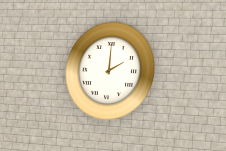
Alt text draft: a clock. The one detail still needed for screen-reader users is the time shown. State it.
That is 2:00
